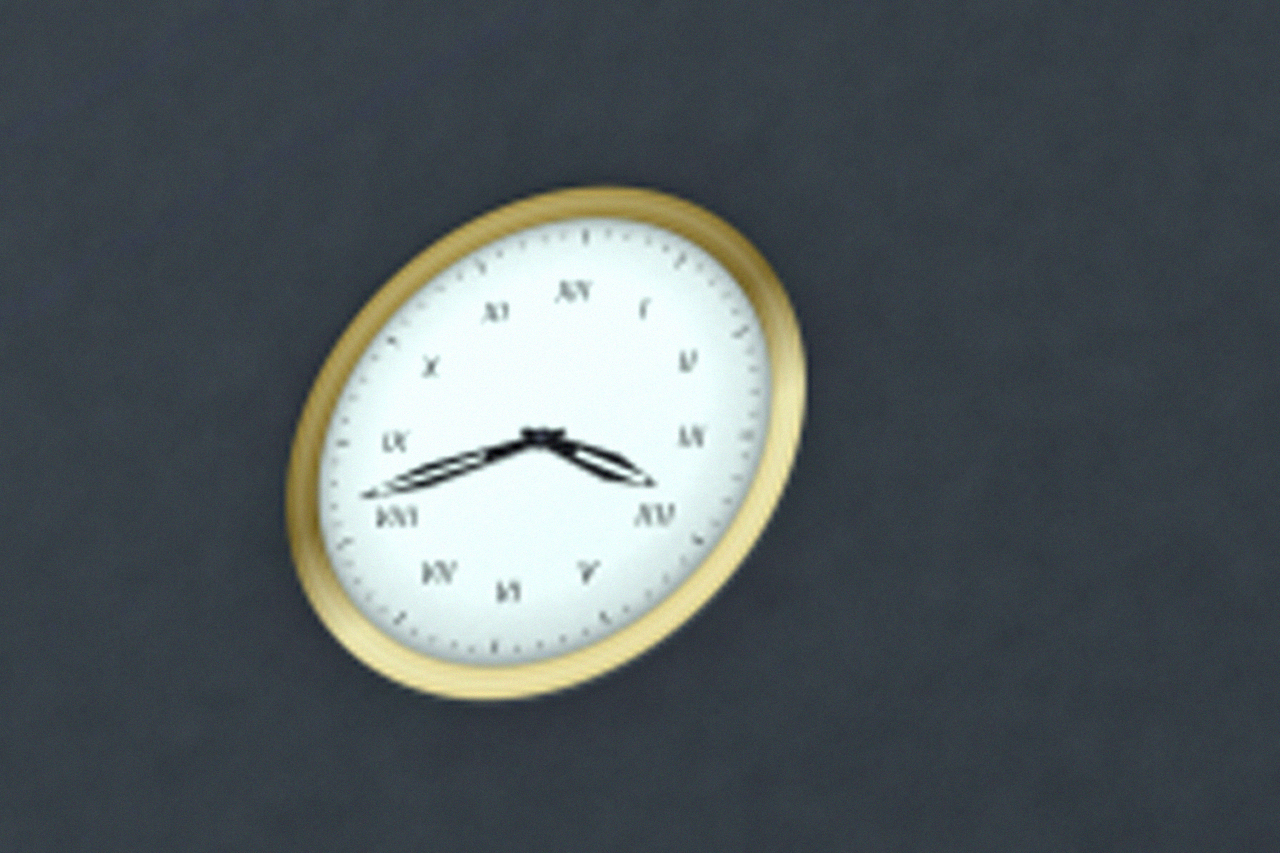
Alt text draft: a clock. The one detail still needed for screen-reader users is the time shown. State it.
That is 3:42
